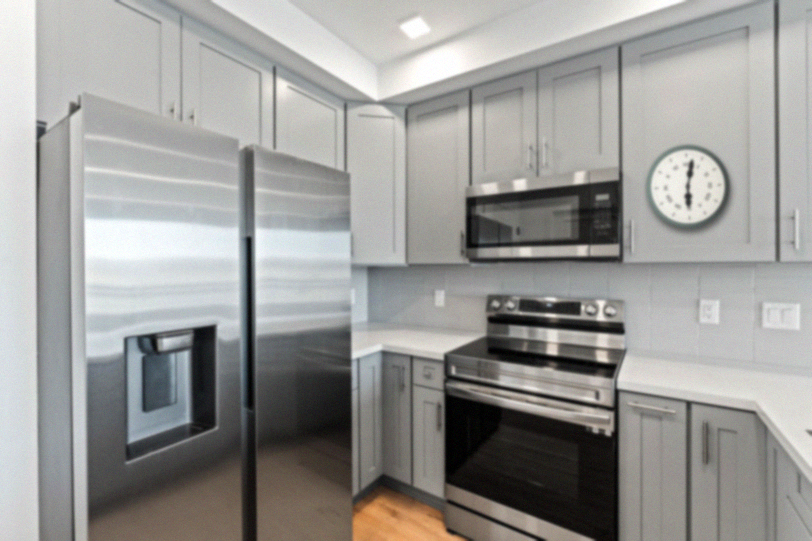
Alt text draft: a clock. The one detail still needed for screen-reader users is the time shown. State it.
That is 6:02
